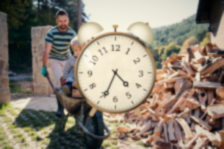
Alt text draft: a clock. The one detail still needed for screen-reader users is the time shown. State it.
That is 4:34
